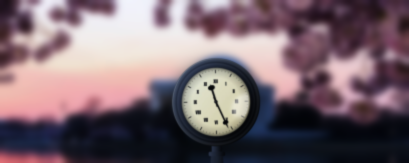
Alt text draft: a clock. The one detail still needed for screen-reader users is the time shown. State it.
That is 11:26
